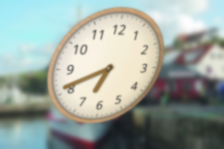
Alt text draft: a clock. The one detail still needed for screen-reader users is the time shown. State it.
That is 6:41
